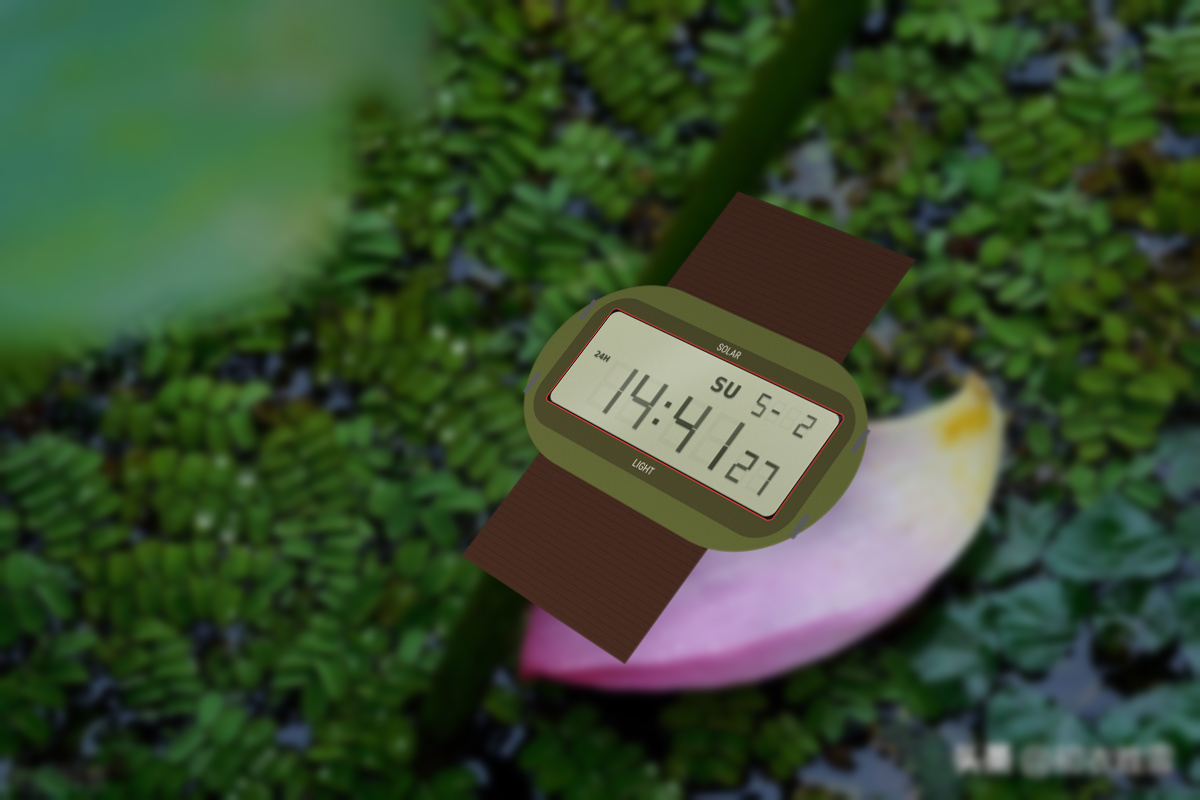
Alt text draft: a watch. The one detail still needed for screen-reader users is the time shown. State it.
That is 14:41:27
